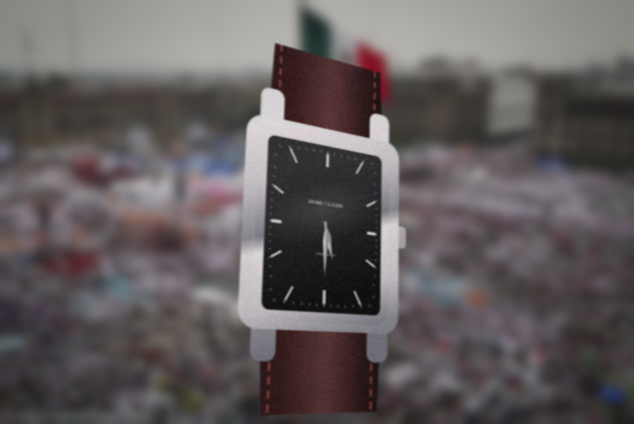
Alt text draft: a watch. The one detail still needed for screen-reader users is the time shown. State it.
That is 5:30
